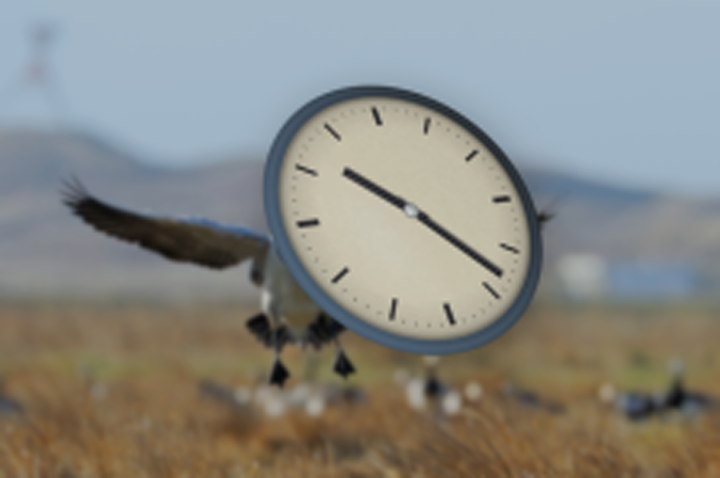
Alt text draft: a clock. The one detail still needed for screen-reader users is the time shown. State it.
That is 10:23
